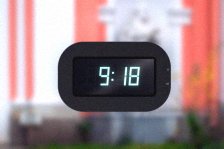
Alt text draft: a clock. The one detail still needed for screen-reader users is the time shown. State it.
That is 9:18
